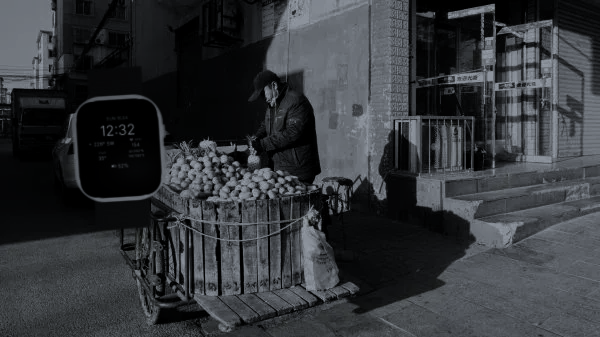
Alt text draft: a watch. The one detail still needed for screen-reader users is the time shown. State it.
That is 12:32
